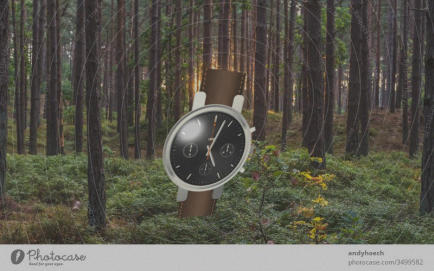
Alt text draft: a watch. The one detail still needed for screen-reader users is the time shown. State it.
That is 5:03
